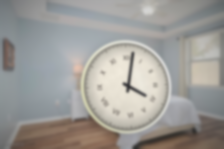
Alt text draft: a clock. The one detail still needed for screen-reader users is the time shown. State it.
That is 4:02
